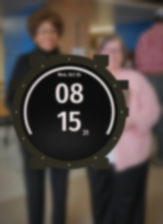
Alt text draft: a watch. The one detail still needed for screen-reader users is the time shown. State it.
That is 8:15
